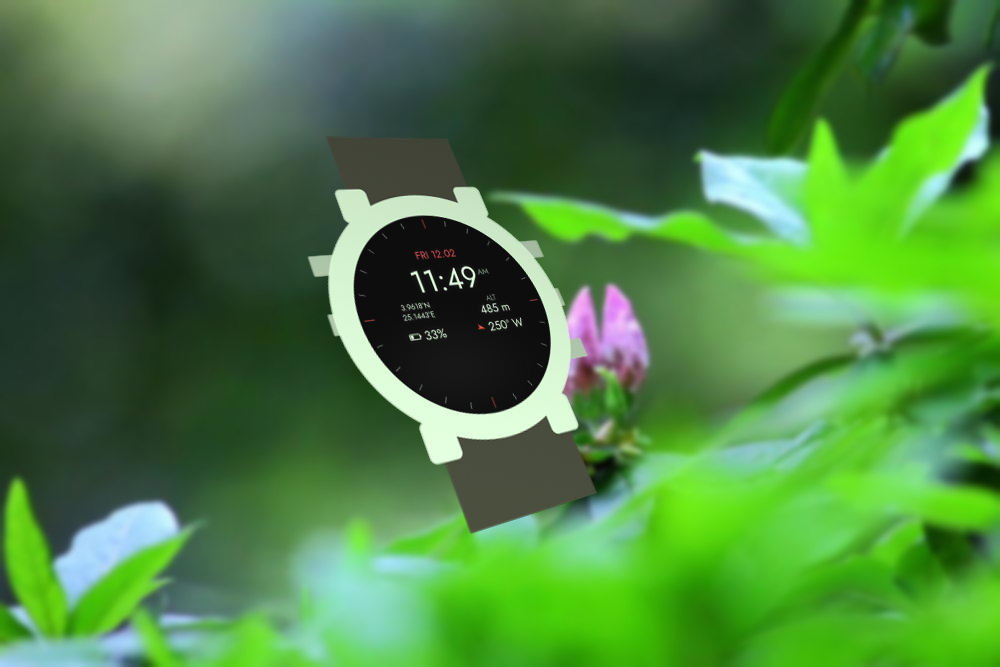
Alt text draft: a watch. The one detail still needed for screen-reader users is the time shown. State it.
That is 11:49
